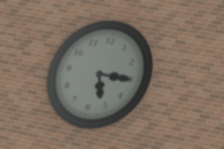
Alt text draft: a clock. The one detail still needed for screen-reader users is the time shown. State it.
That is 5:15
